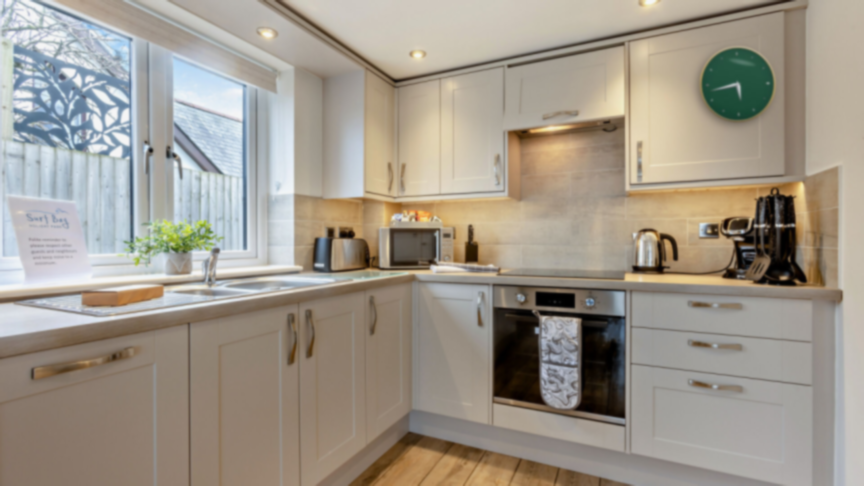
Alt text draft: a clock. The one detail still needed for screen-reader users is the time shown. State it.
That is 5:43
